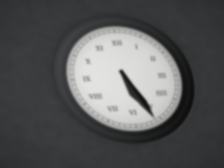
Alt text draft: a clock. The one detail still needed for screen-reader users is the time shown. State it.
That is 5:26
